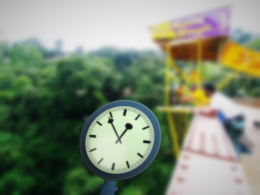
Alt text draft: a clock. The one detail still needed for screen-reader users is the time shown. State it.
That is 12:54
